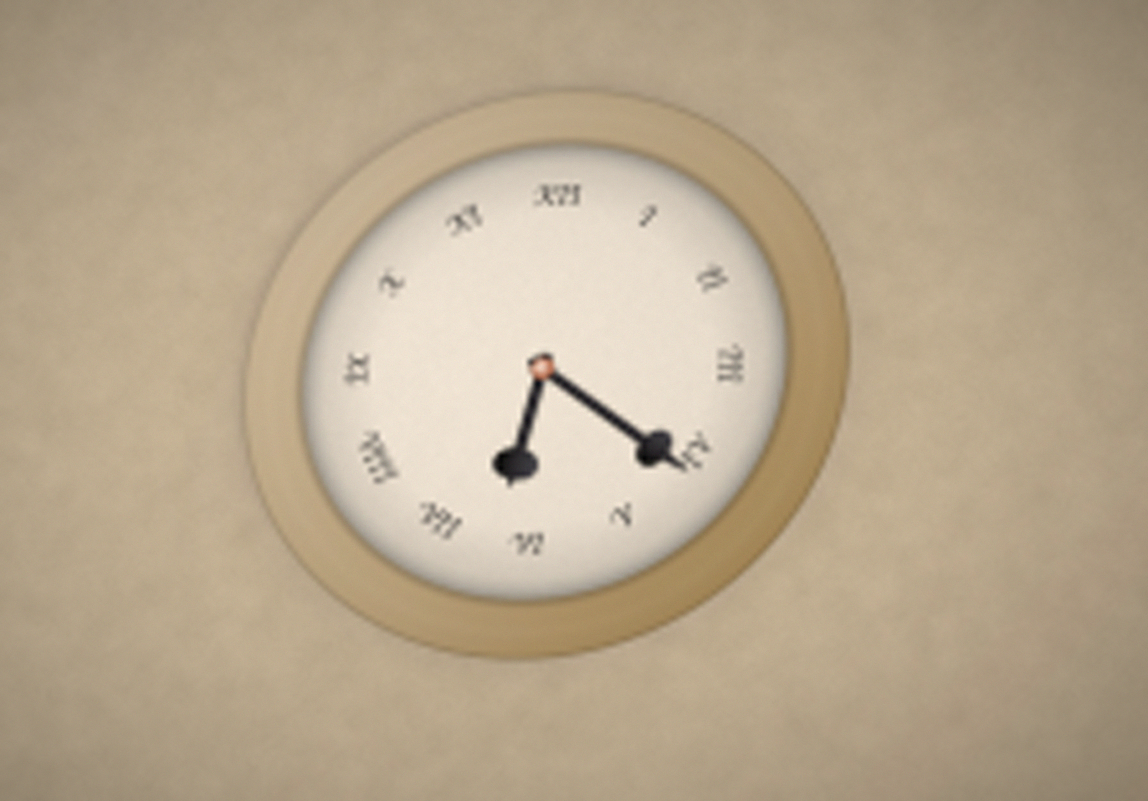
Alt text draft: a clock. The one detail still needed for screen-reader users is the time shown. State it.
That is 6:21
